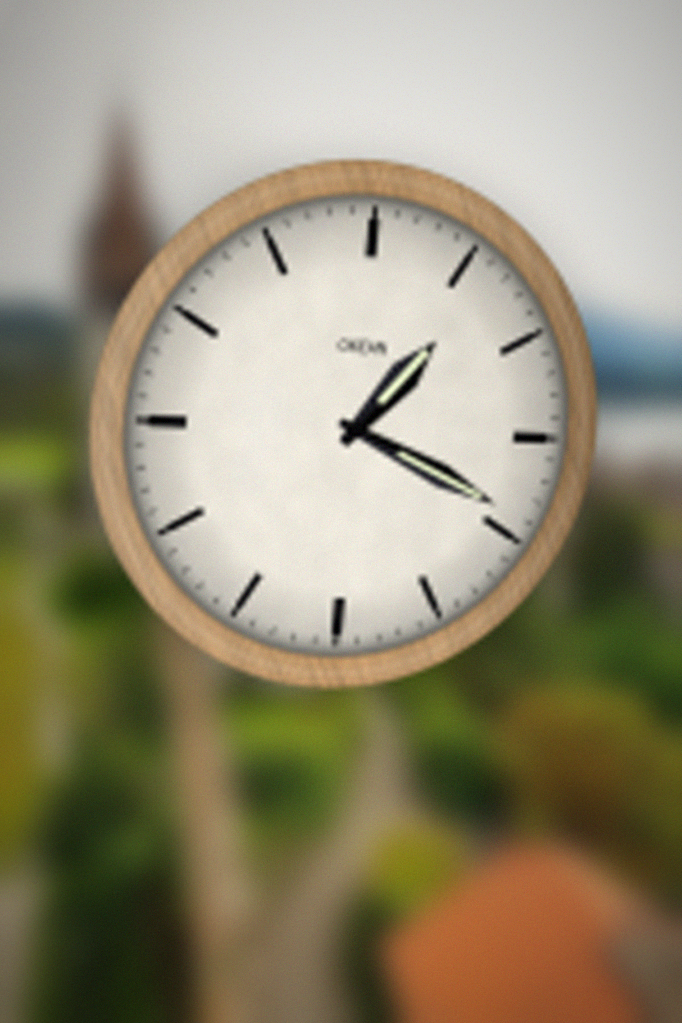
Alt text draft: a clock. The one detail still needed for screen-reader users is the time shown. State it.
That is 1:19
